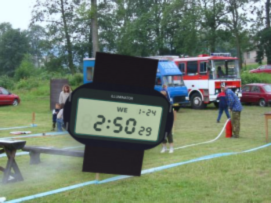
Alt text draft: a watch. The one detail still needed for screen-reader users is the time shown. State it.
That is 2:50:29
